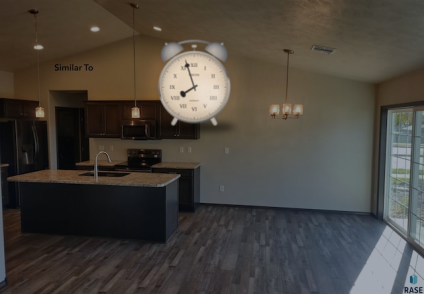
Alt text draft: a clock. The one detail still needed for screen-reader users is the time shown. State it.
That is 7:57
